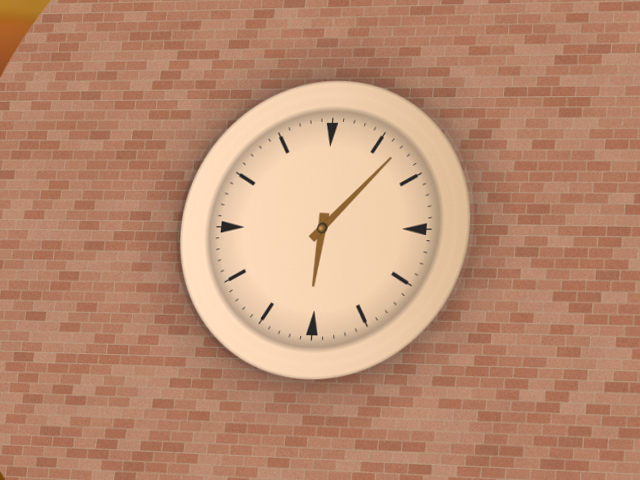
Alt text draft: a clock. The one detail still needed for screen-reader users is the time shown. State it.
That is 6:07
